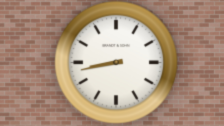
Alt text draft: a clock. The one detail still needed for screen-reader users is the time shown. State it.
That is 8:43
